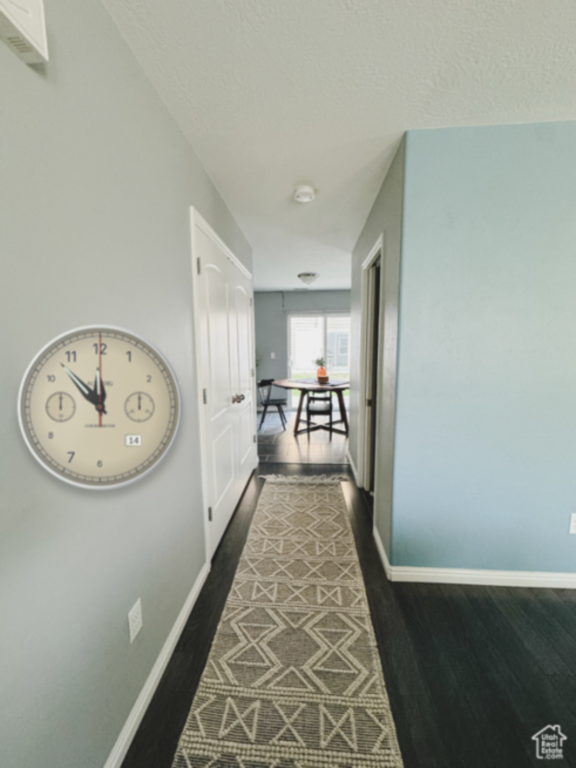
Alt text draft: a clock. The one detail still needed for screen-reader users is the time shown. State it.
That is 11:53
